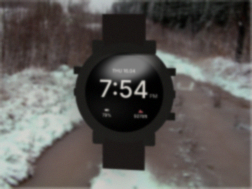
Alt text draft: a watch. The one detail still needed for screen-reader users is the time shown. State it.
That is 7:54
